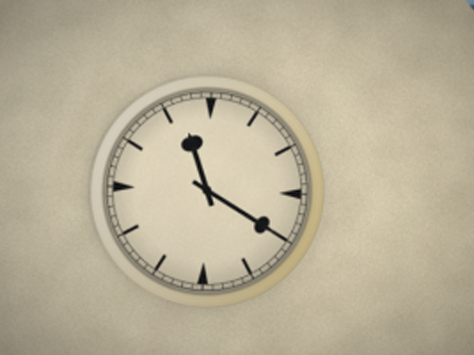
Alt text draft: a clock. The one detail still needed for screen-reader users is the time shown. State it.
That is 11:20
